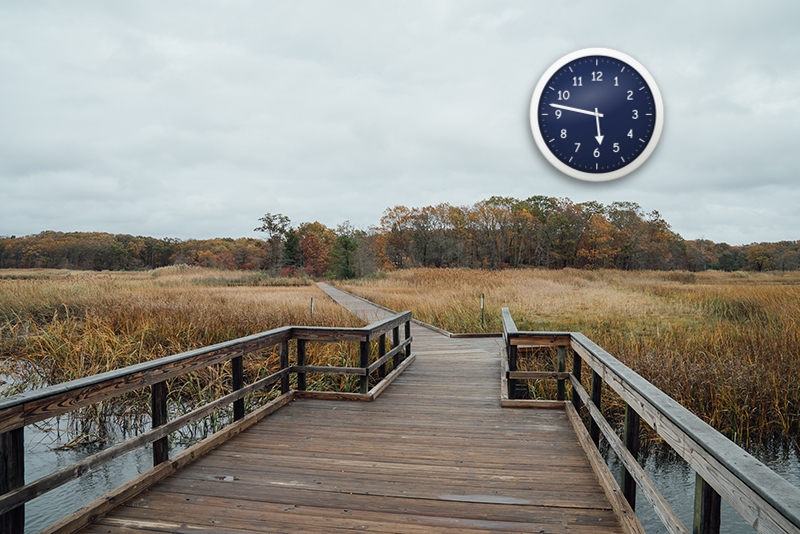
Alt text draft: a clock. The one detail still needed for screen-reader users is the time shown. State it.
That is 5:47
